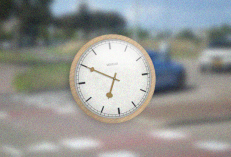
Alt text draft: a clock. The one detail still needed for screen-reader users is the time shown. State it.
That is 6:50
